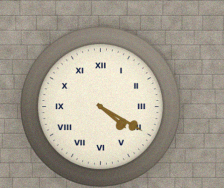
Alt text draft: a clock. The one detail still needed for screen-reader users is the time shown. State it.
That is 4:20
